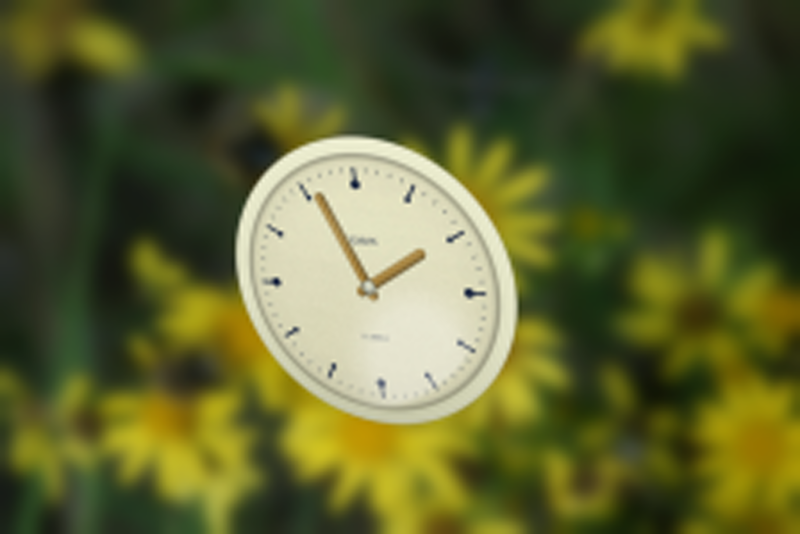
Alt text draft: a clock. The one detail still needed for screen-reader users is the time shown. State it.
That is 1:56
